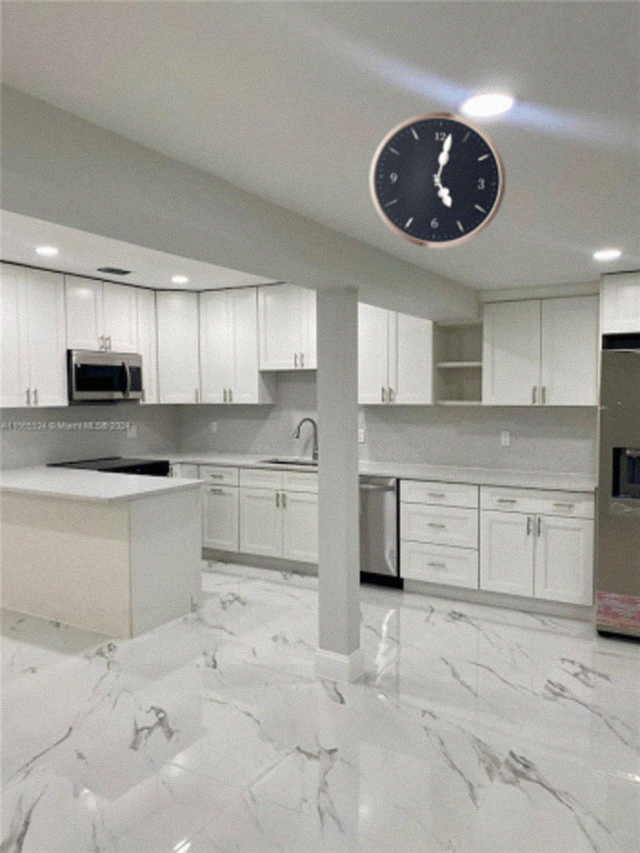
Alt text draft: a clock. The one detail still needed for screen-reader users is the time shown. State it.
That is 5:02
